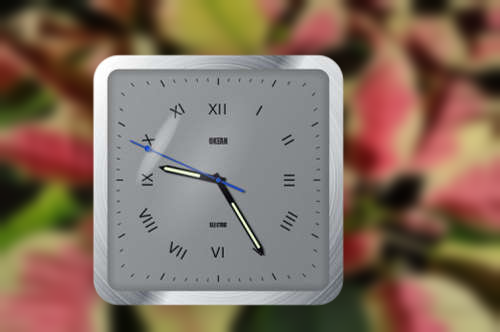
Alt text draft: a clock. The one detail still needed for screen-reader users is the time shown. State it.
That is 9:24:49
